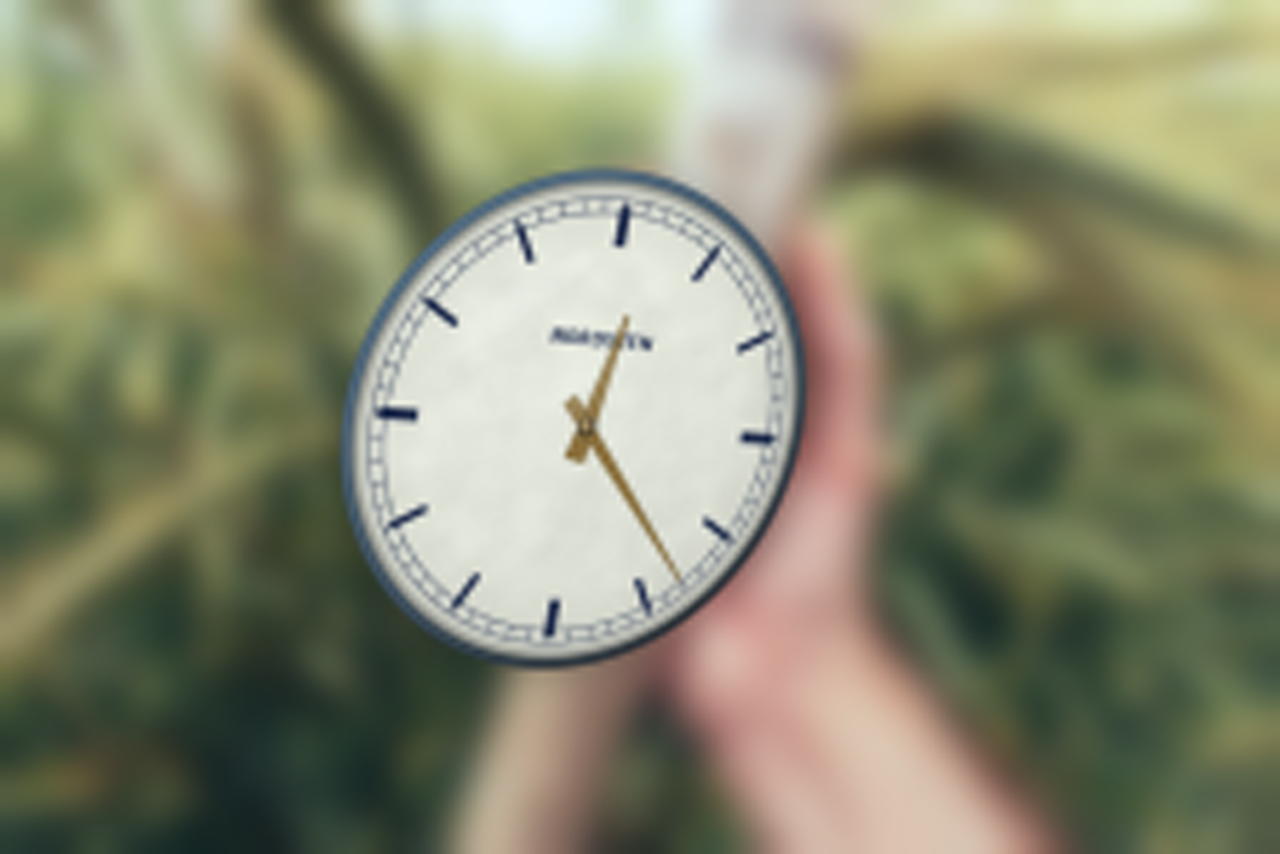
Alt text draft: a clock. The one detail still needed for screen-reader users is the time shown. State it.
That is 12:23
